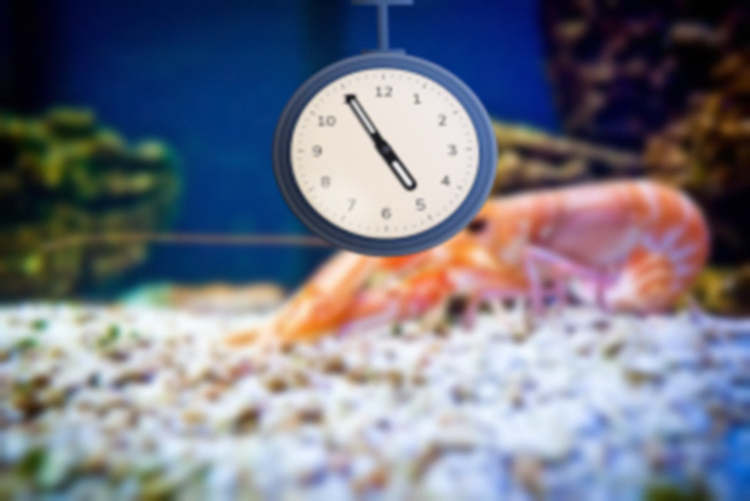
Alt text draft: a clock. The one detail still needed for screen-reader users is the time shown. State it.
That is 4:55
